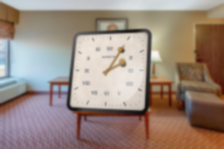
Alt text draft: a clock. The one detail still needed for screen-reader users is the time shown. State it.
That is 2:05
